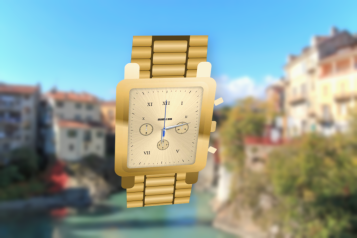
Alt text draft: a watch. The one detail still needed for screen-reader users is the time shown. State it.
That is 6:13
